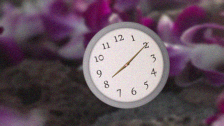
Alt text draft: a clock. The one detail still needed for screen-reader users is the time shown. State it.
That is 8:10
